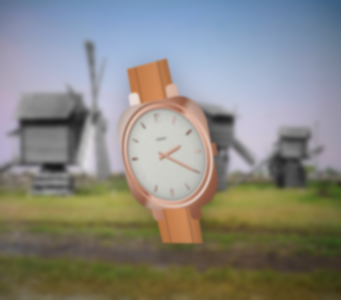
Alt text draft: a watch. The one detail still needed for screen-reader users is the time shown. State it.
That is 2:20
